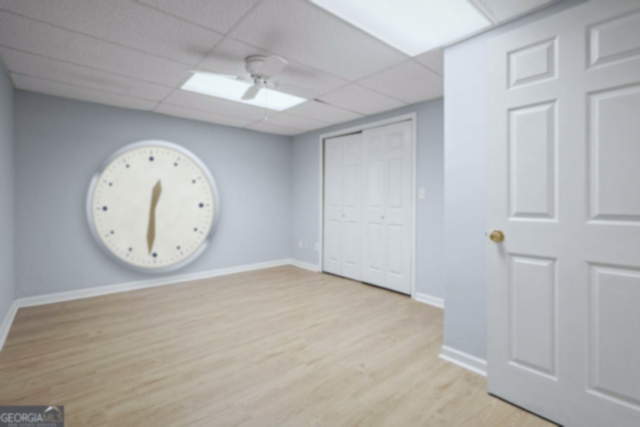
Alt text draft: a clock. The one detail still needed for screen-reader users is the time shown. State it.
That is 12:31
